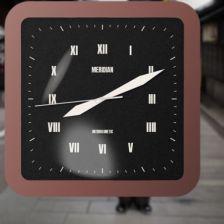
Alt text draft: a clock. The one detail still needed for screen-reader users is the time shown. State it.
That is 8:10:44
